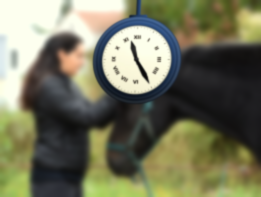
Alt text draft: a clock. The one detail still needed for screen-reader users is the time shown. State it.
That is 11:25
